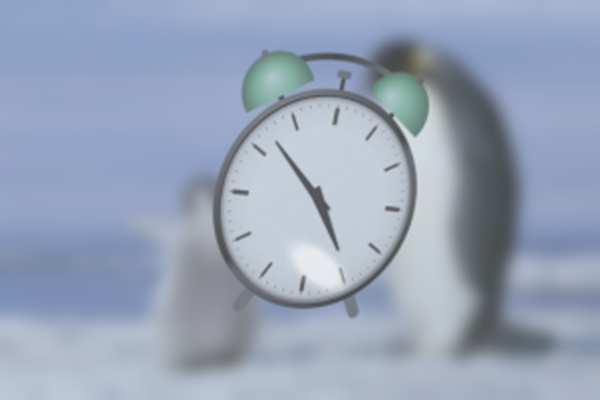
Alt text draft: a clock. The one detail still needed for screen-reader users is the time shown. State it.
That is 4:52
